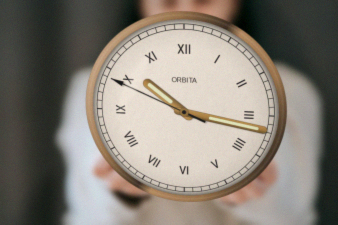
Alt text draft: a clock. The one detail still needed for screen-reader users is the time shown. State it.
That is 10:16:49
